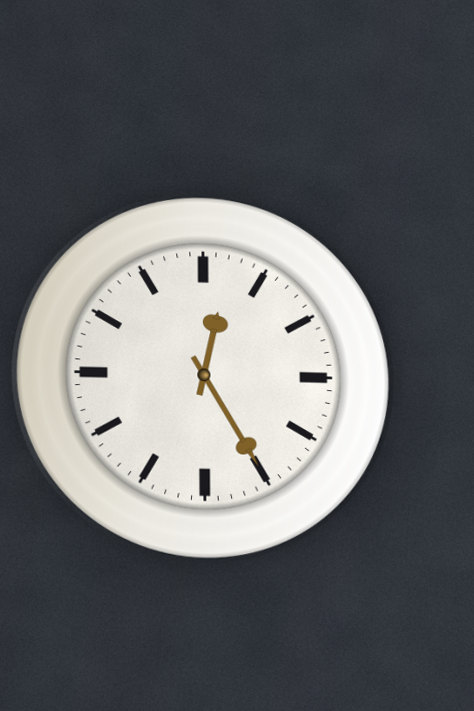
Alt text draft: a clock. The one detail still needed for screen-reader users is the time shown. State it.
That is 12:25
